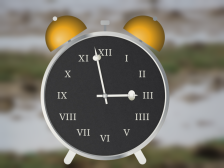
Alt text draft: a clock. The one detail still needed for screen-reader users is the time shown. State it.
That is 2:58
